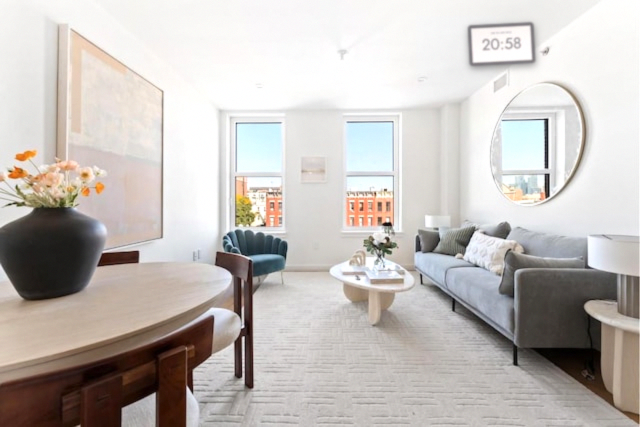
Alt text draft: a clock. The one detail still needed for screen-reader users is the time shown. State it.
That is 20:58
